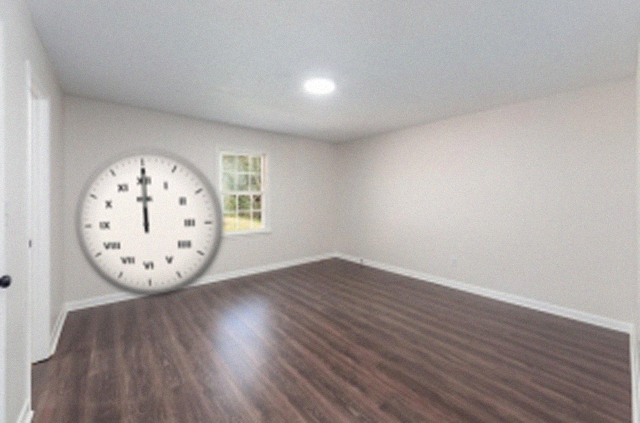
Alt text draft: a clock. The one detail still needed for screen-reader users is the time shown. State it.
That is 12:00
